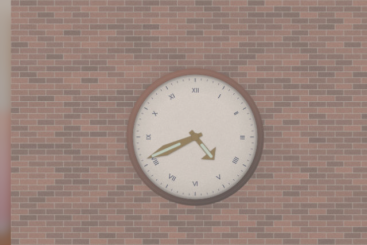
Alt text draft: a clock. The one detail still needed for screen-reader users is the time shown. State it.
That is 4:41
